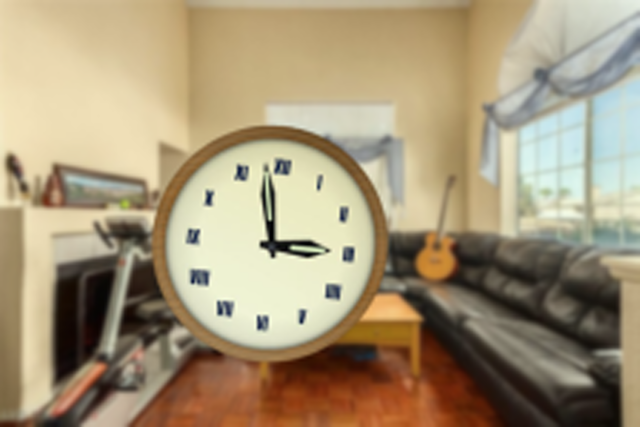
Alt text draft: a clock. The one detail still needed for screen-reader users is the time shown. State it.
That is 2:58
